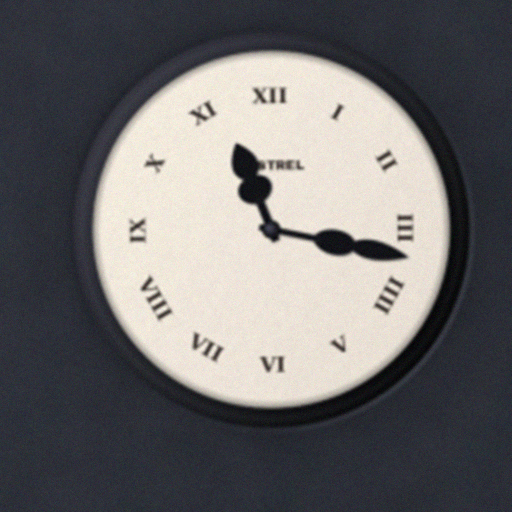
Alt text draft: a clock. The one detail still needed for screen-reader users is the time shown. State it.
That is 11:17
